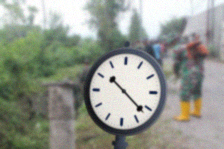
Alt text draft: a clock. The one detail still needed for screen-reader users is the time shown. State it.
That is 10:22
